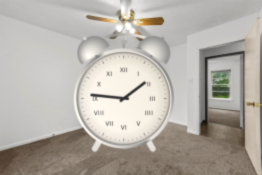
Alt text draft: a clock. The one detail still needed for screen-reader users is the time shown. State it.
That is 1:46
